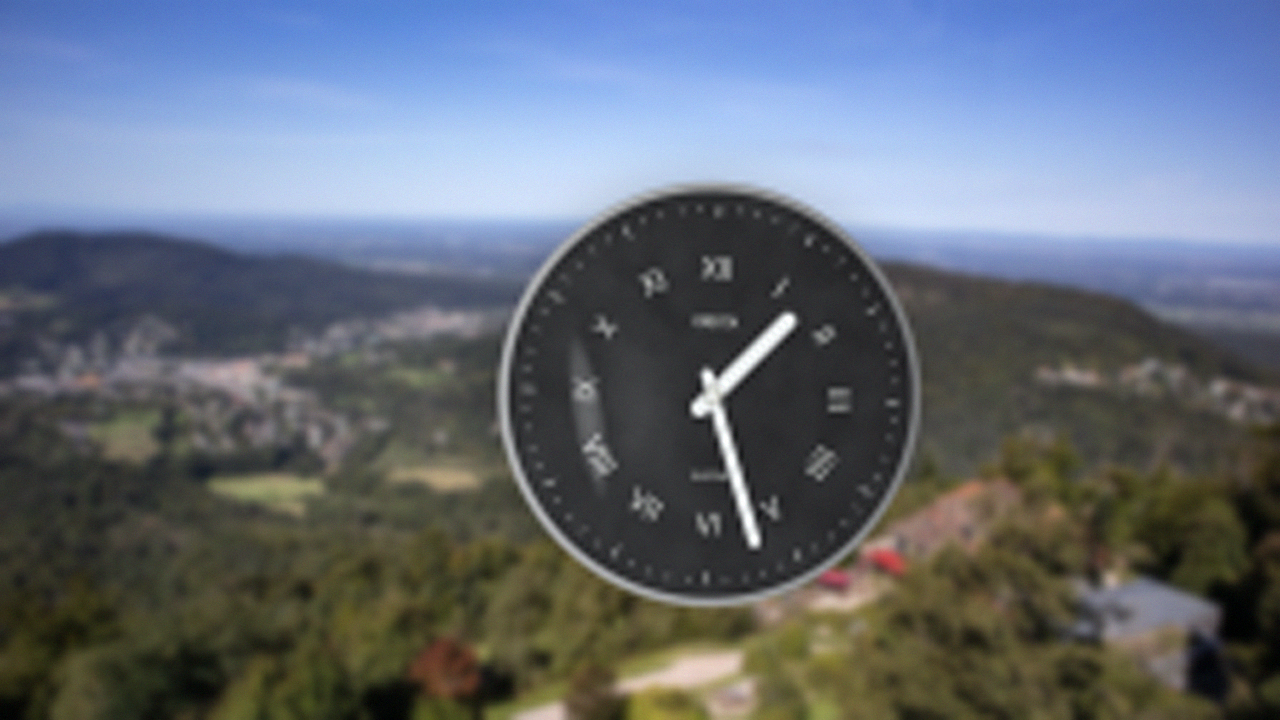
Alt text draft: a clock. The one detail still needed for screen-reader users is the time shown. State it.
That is 1:27
